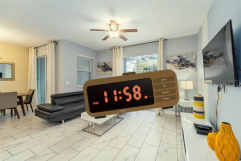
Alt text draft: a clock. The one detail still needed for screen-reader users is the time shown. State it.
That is 11:58
